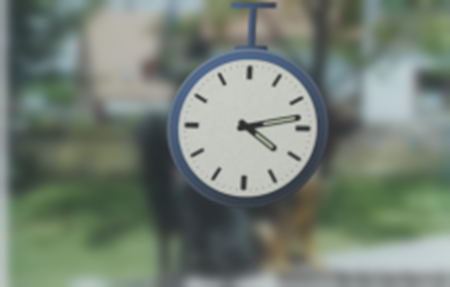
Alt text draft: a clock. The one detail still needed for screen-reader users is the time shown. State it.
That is 4:13
